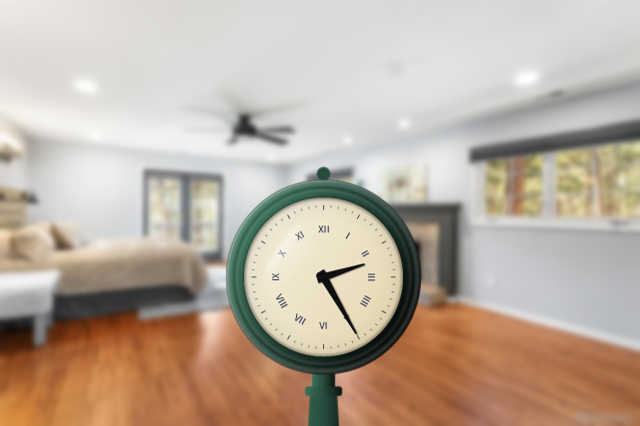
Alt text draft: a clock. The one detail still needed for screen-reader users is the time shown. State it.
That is 2:25
